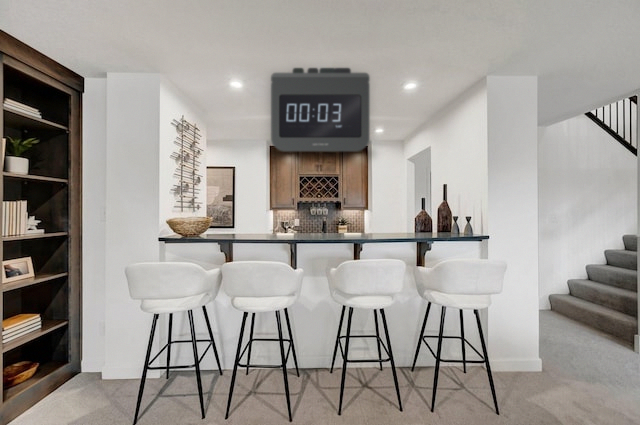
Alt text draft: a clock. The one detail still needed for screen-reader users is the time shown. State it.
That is 0:03
